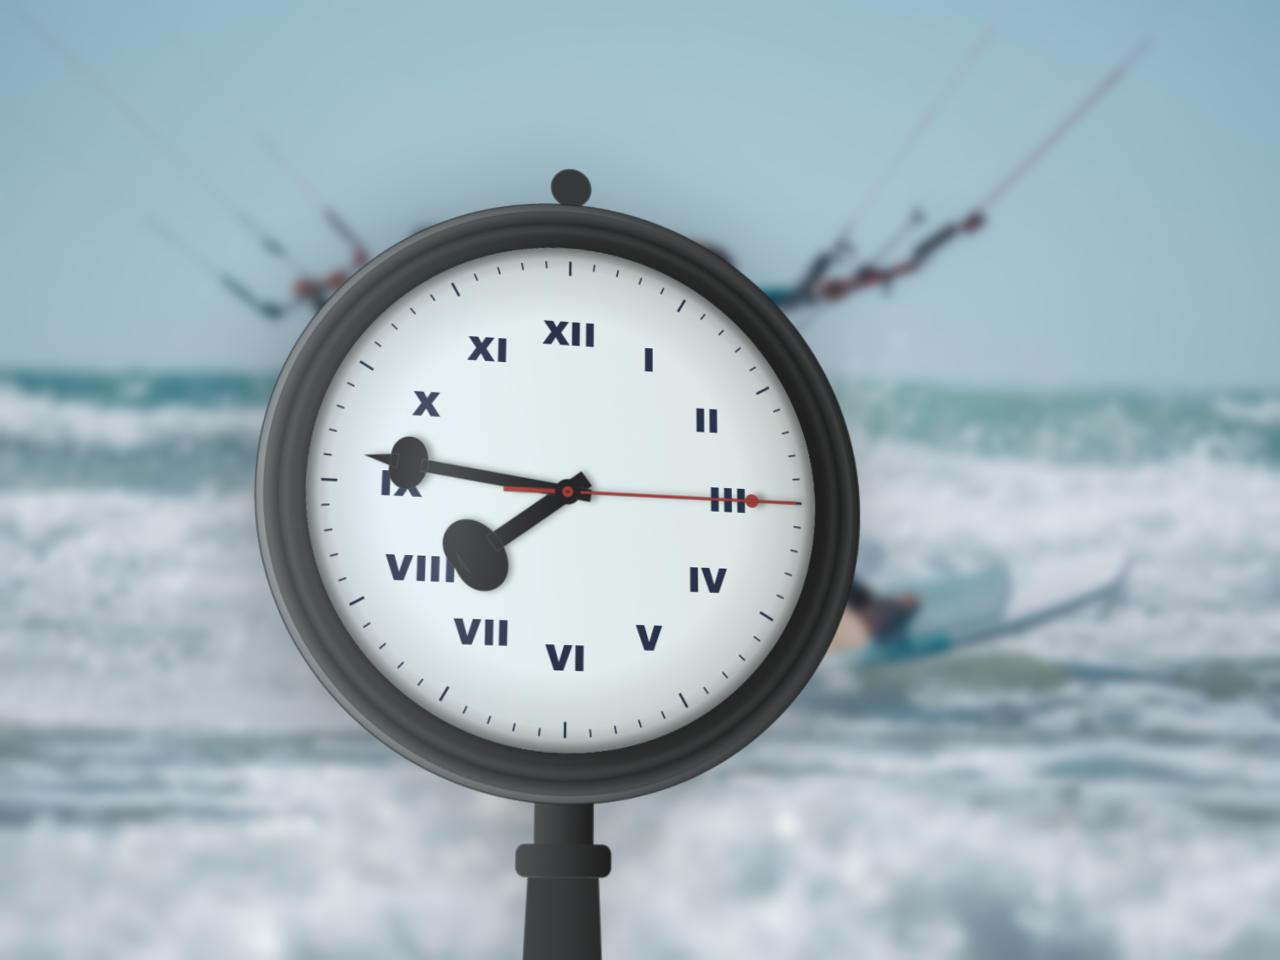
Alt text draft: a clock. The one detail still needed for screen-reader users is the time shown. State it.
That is 7:46:15
